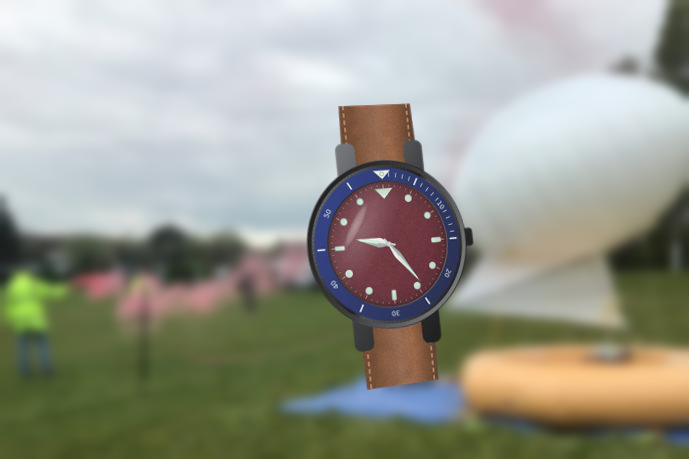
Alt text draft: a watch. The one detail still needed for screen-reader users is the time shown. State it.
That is 9:24
